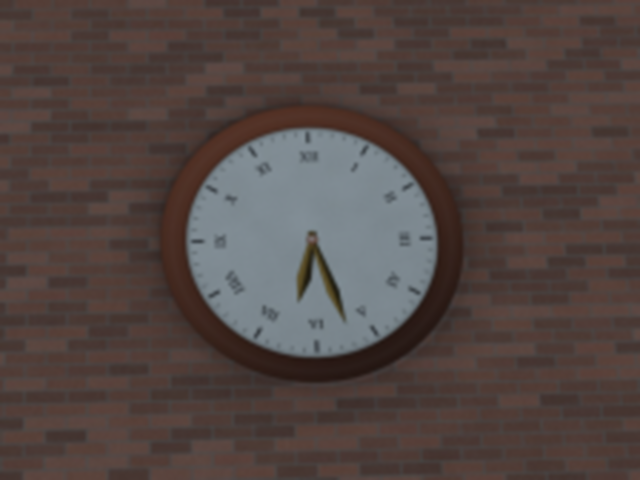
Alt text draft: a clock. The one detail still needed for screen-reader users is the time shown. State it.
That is 6:27
